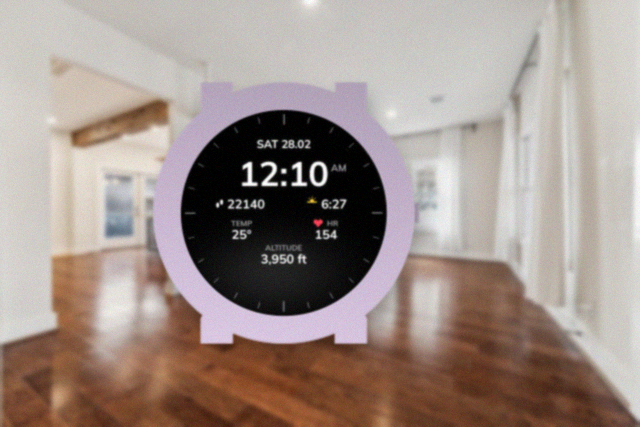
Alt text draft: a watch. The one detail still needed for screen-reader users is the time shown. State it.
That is 12:10
